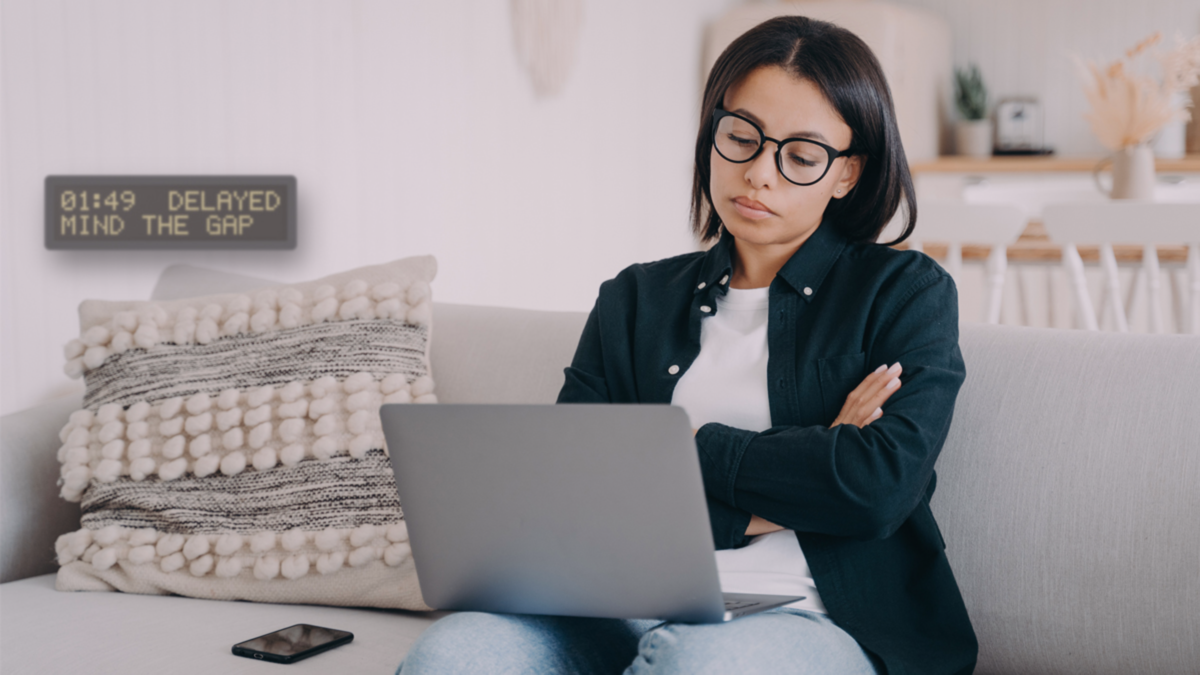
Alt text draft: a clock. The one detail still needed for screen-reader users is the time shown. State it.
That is 1:49
